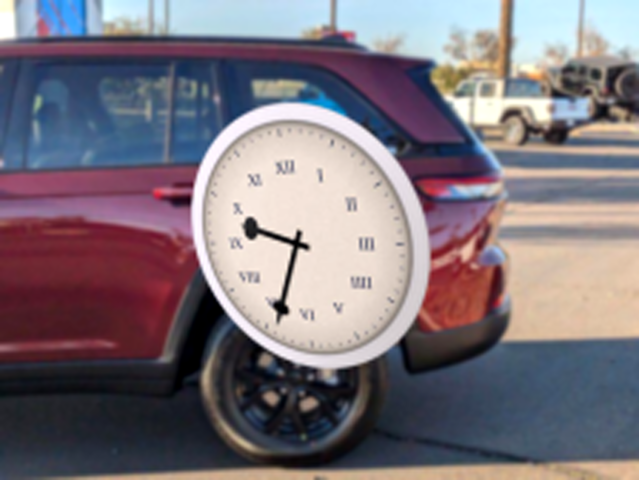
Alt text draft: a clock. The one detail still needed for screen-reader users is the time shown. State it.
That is 9:34
